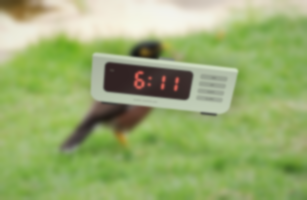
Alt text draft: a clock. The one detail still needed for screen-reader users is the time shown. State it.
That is 6:11
